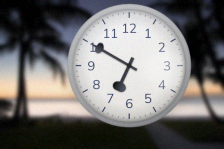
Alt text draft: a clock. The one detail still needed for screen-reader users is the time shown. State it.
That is 6:50
